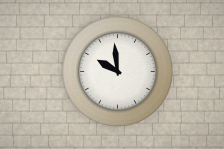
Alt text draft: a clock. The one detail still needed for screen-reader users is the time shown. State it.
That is 9:59
